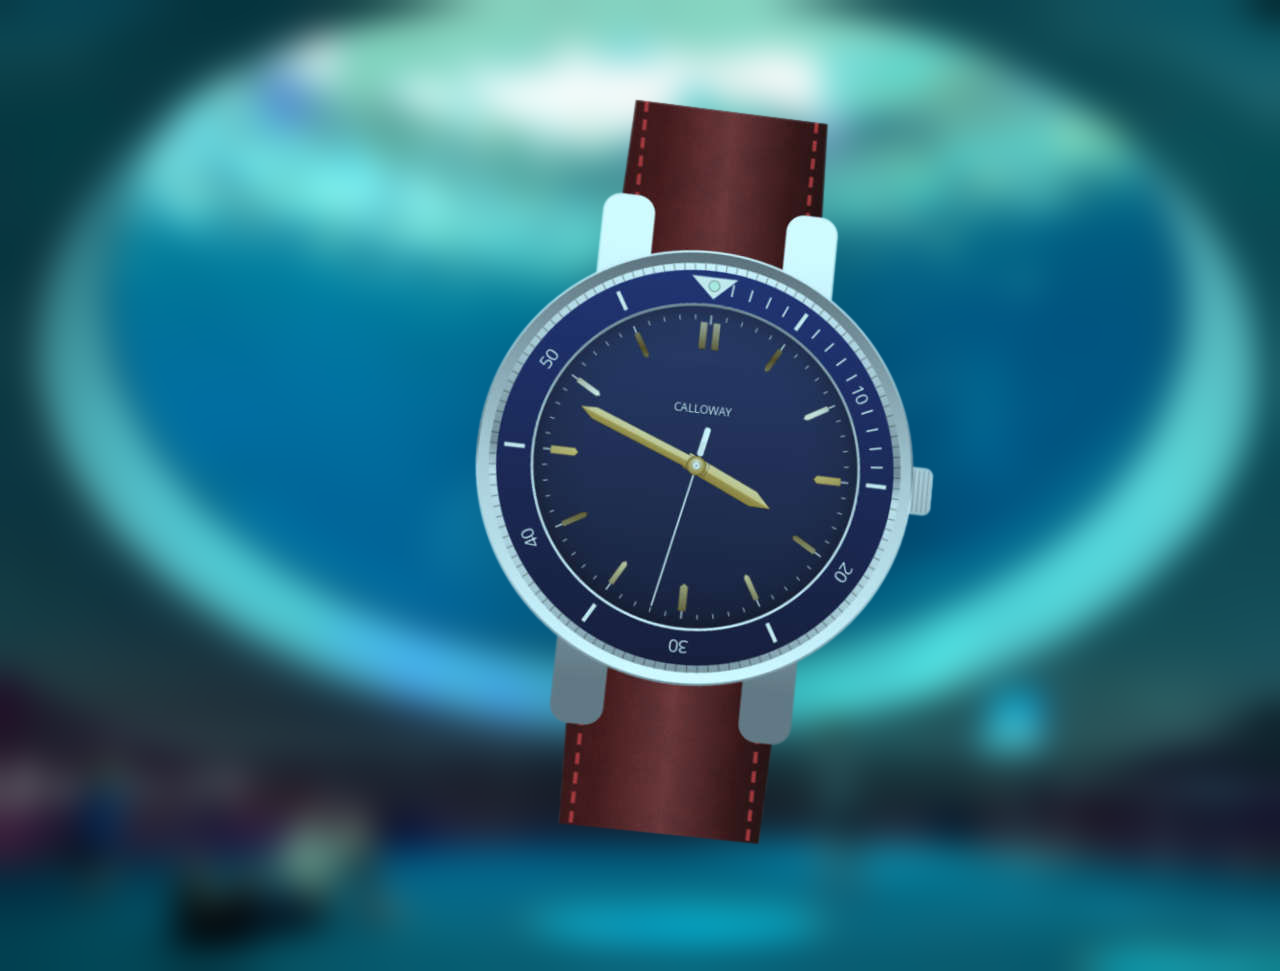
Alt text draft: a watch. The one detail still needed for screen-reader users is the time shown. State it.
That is 3:48:32
